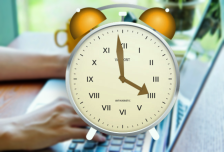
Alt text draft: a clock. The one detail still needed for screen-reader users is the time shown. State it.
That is 3:59
